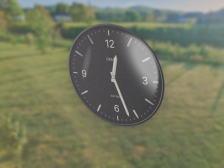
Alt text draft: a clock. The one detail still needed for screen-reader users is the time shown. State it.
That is 12:27
